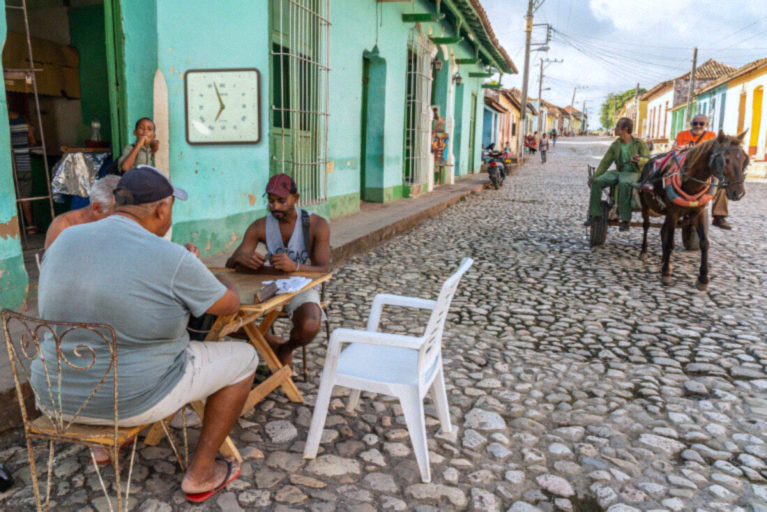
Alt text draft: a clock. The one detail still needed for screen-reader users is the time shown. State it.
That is 6:57
